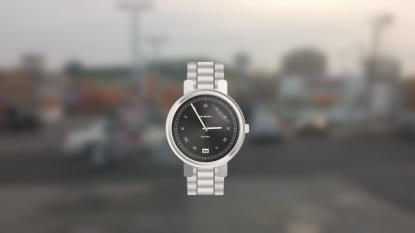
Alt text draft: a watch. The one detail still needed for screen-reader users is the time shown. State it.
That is 2:55
